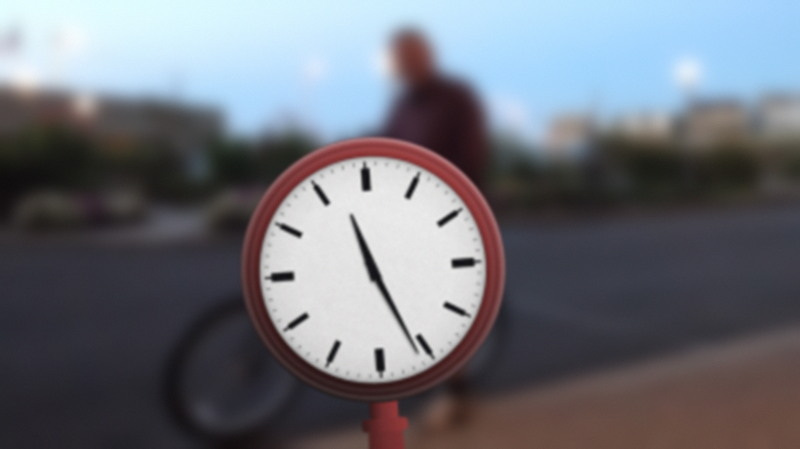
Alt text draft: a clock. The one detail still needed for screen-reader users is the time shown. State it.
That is 11:26
